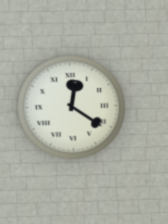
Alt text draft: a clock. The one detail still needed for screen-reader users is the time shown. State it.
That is 12:21
